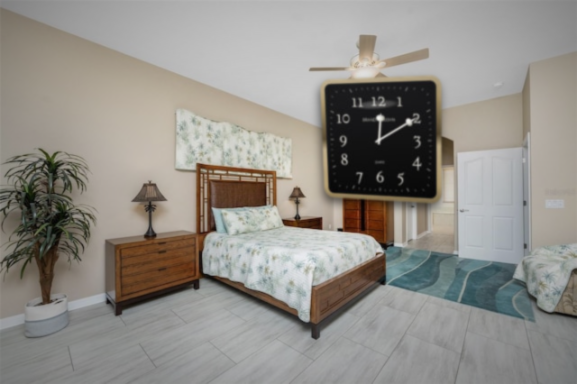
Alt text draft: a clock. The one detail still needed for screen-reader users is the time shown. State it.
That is 12:10
